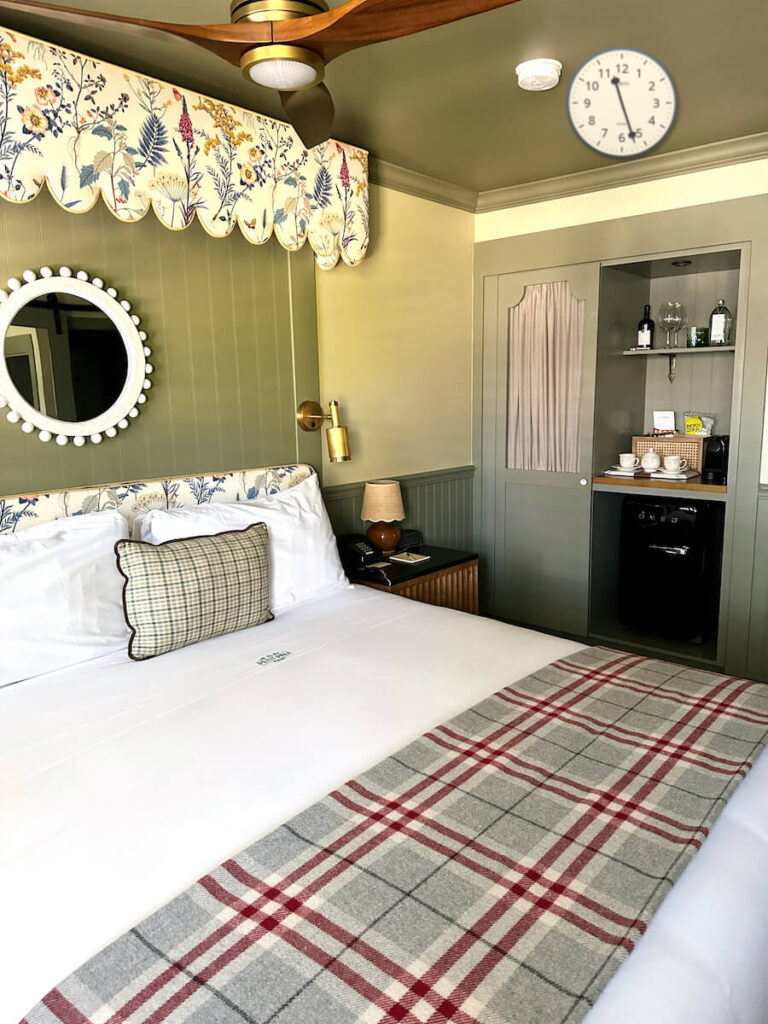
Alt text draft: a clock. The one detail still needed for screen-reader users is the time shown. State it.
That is 11:27
